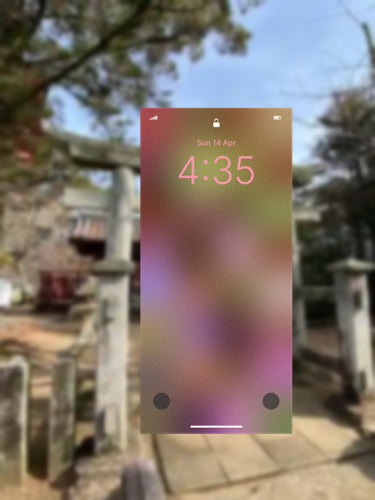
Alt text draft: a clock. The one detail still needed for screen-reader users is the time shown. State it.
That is 4:35
